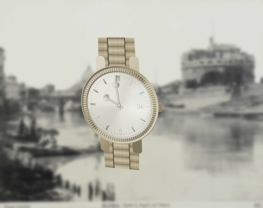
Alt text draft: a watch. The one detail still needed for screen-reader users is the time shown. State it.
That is 9:59
